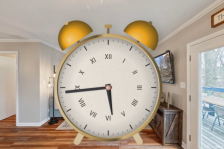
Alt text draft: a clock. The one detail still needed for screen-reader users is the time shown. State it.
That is 5:44
